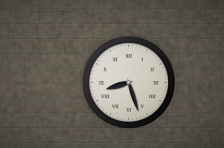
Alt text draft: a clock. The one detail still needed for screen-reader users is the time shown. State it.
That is 8:27
